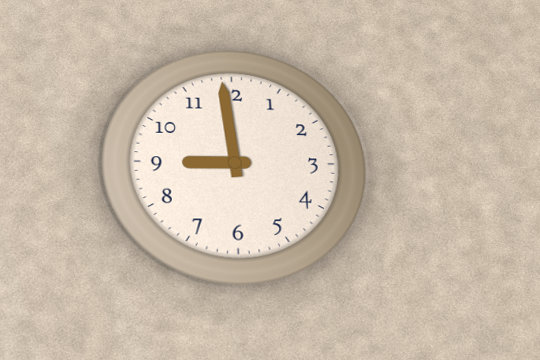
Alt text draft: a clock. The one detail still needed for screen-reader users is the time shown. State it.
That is 8:59
